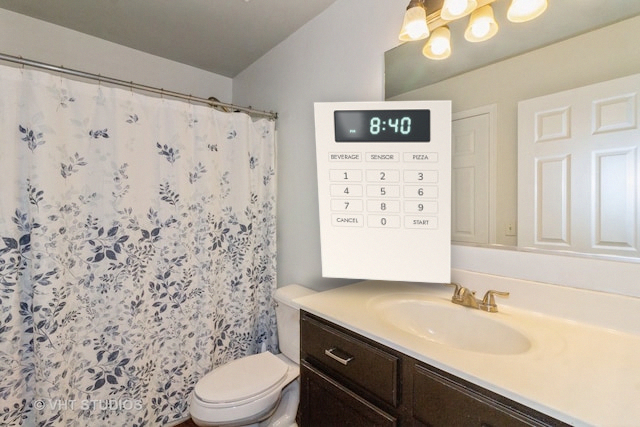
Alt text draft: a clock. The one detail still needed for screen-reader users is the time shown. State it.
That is 8:40
